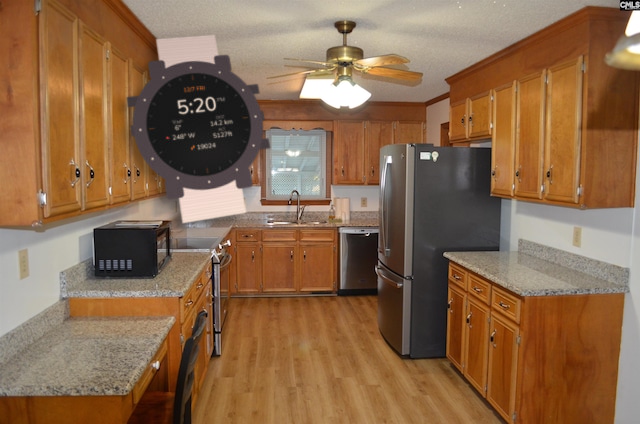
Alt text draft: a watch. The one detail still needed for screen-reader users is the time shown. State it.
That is 5:20
